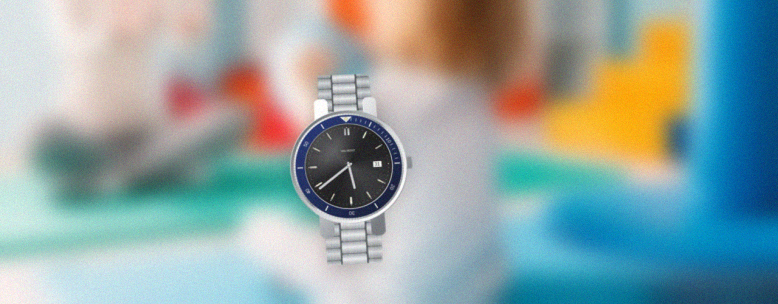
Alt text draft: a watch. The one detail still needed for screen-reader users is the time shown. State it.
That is 5:39
